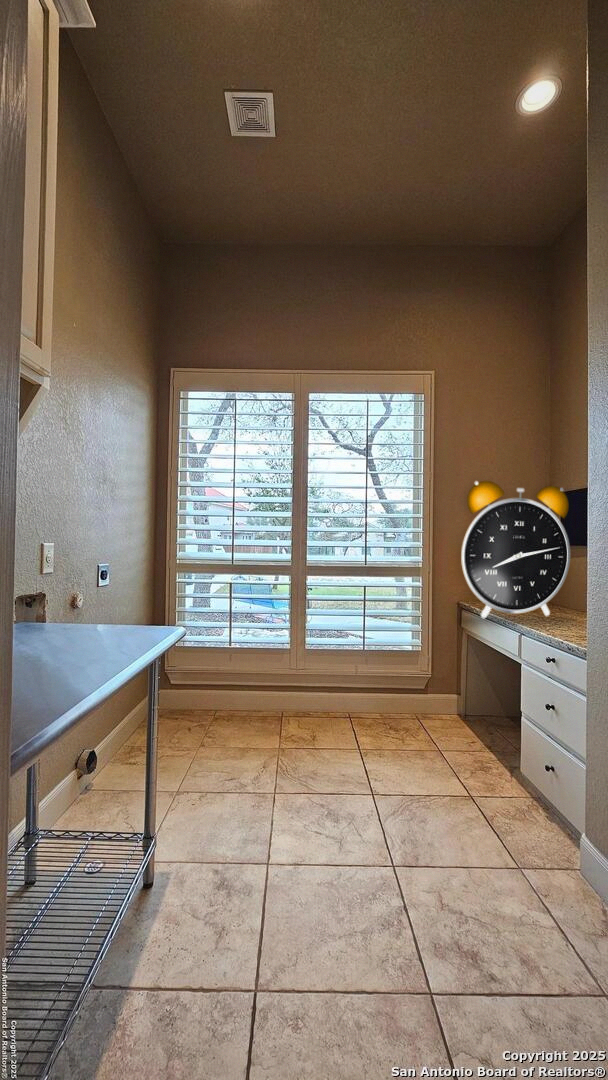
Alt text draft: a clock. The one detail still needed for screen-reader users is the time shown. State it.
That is 8:13
